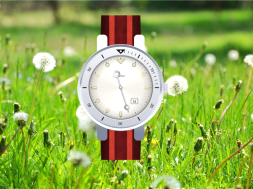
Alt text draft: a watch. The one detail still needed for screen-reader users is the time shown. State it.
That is 11:27
